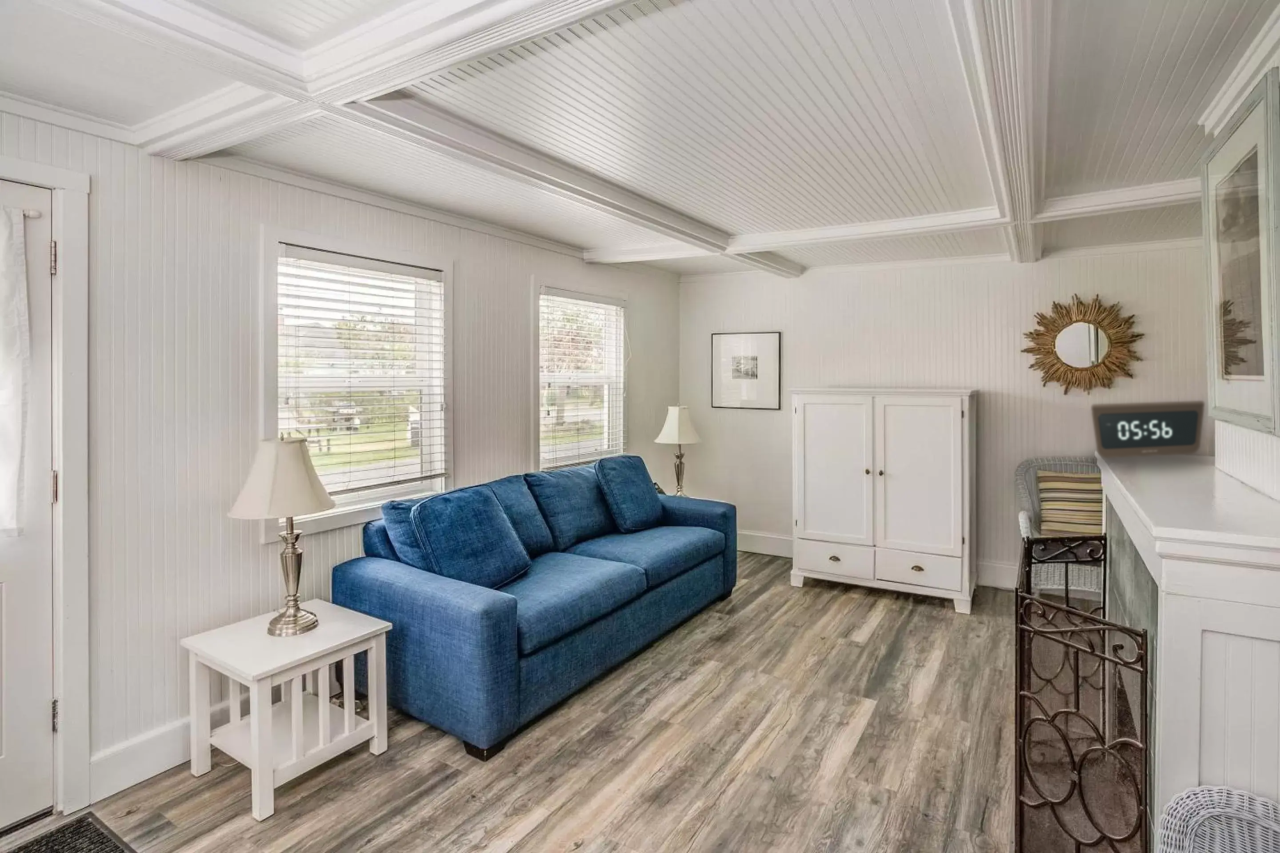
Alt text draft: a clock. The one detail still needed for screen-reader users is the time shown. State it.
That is 5:56
